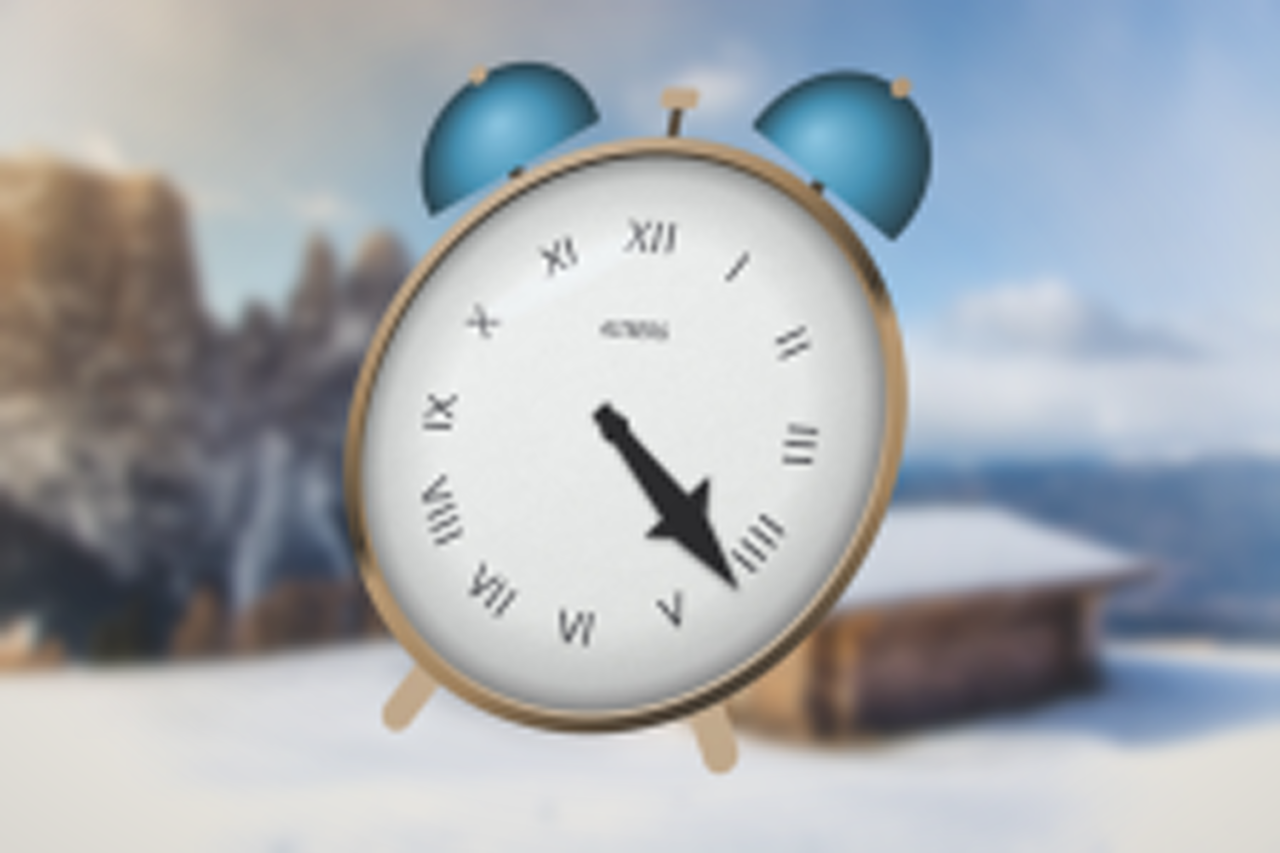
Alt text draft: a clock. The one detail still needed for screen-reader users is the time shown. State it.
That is 4:22
